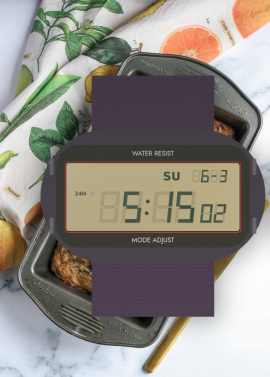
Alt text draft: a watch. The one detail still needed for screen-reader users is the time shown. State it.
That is 5:15:02
